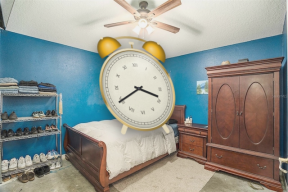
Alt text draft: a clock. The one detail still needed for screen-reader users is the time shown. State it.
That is 3:40
